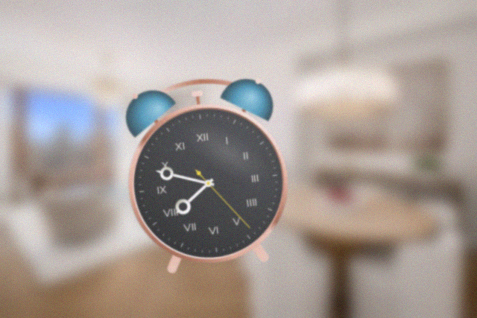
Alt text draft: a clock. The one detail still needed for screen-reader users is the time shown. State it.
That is 7:48:24
